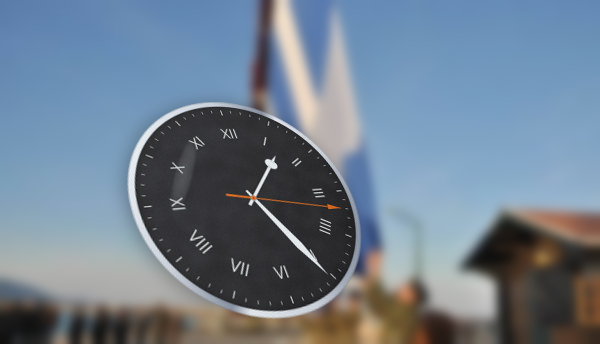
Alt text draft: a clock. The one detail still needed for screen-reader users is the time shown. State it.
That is 1:25:17
